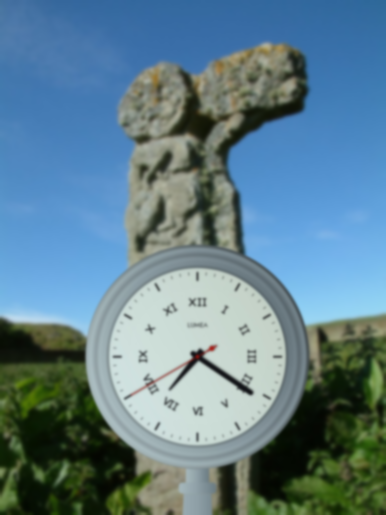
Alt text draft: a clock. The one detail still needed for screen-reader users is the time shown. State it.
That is 7:20:40
